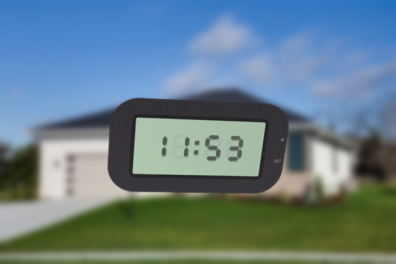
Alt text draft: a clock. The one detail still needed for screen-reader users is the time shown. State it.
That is 11:53
